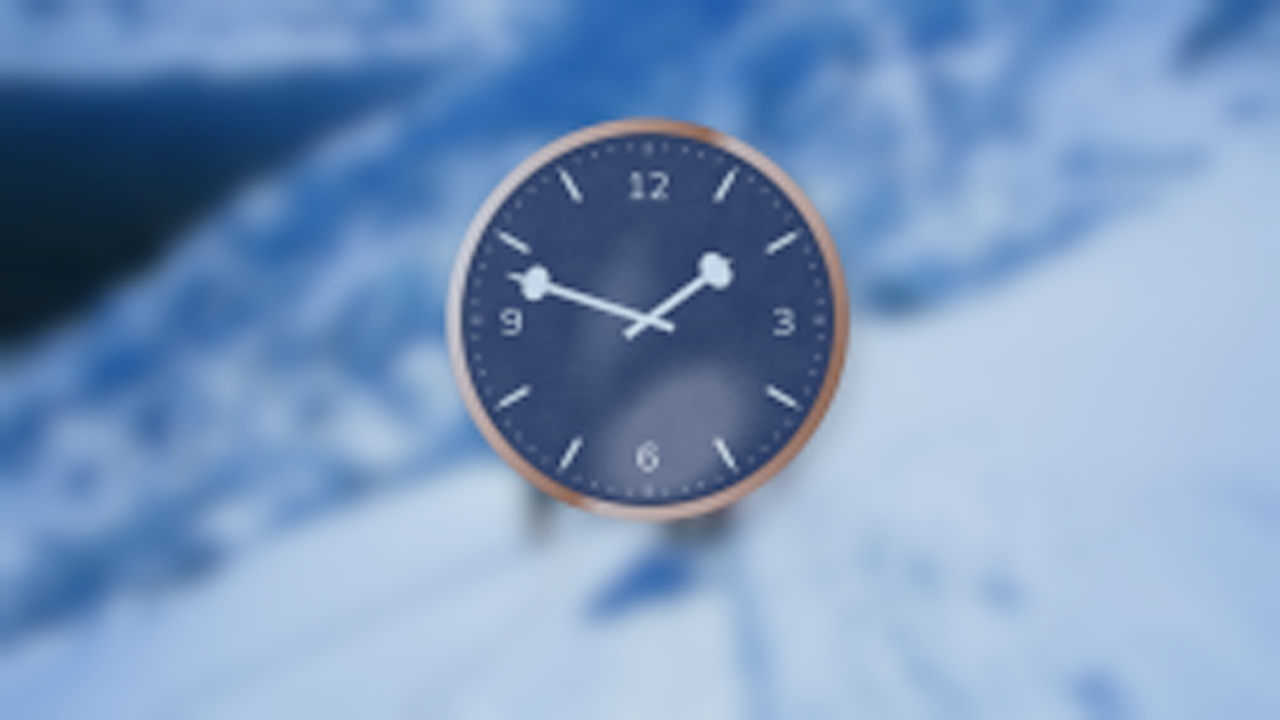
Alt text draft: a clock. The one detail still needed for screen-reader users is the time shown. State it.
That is 1:48
